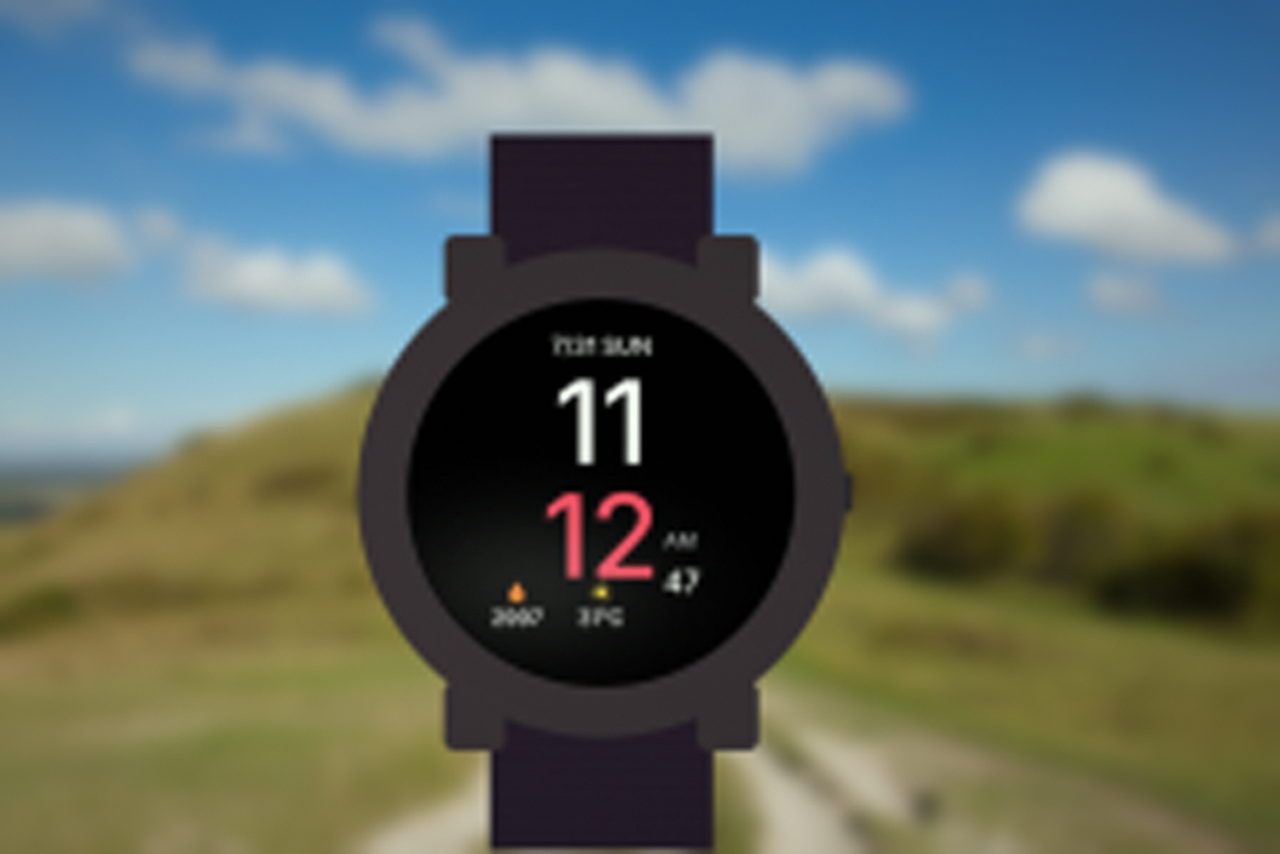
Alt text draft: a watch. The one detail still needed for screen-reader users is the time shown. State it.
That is 11:12
